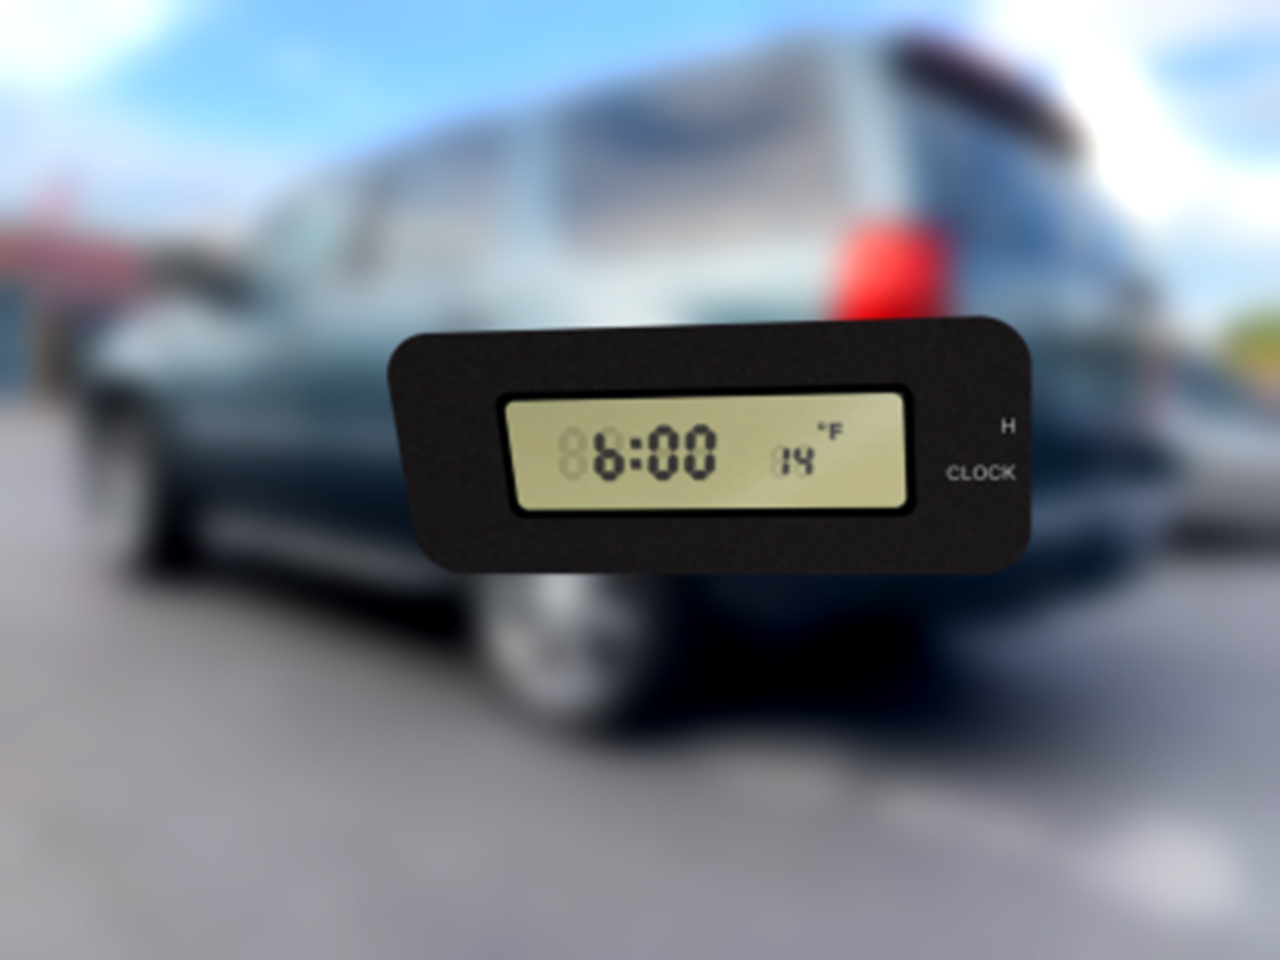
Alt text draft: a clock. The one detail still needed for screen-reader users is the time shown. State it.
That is 6:00
